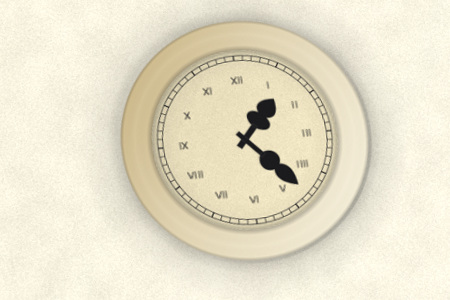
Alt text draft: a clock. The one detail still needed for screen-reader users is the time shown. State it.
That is 1:23
